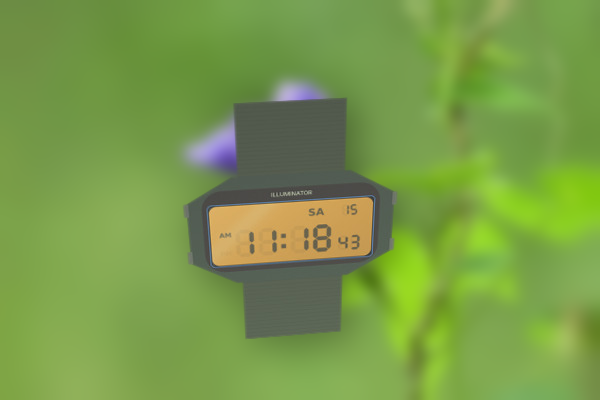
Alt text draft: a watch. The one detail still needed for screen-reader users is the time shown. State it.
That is 11:18:43
